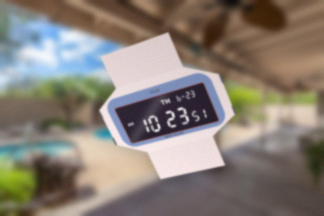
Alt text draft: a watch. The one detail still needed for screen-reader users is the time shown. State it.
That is 10:23:51
